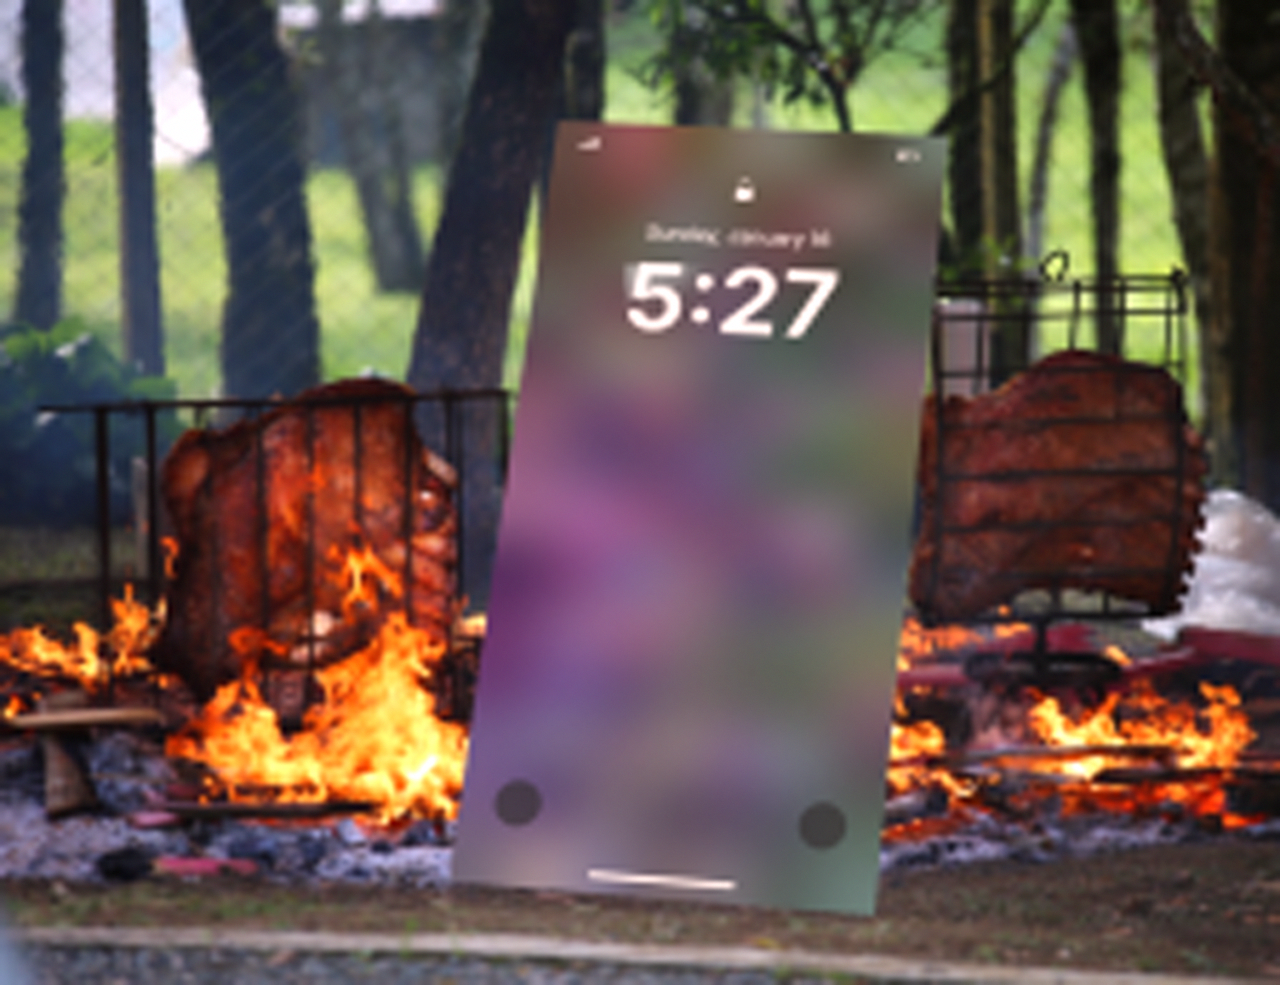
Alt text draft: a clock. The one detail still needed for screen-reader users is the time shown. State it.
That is 5:27
